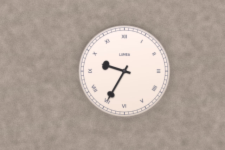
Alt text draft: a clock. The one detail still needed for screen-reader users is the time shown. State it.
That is 9:35
